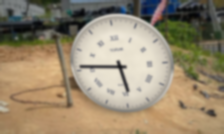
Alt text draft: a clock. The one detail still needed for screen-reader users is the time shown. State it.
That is 5:46
